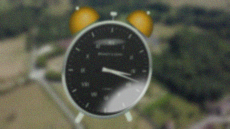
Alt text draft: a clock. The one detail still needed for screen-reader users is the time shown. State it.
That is 3:18
